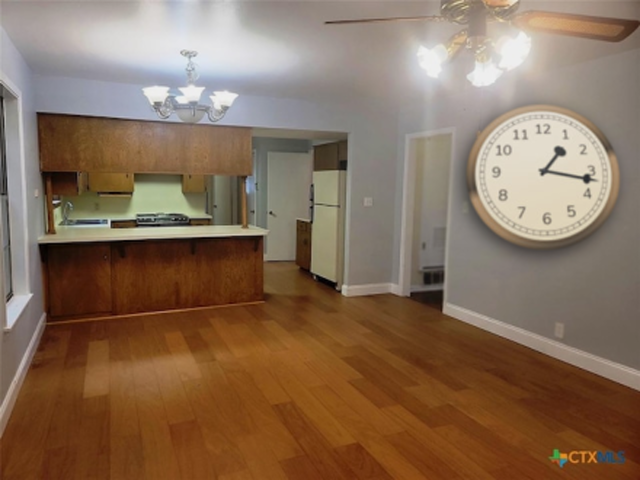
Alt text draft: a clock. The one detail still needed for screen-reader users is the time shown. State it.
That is 1:17
